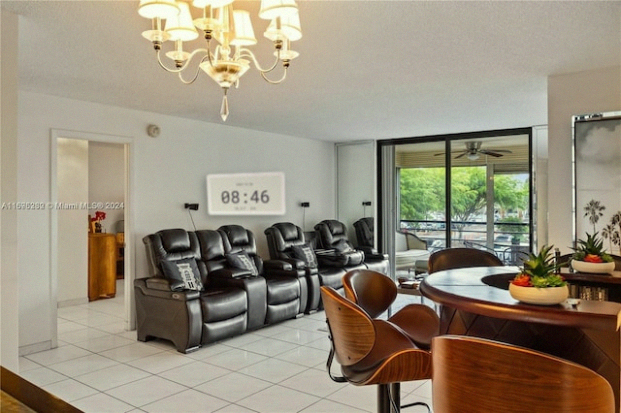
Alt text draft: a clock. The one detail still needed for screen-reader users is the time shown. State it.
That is 8:46
